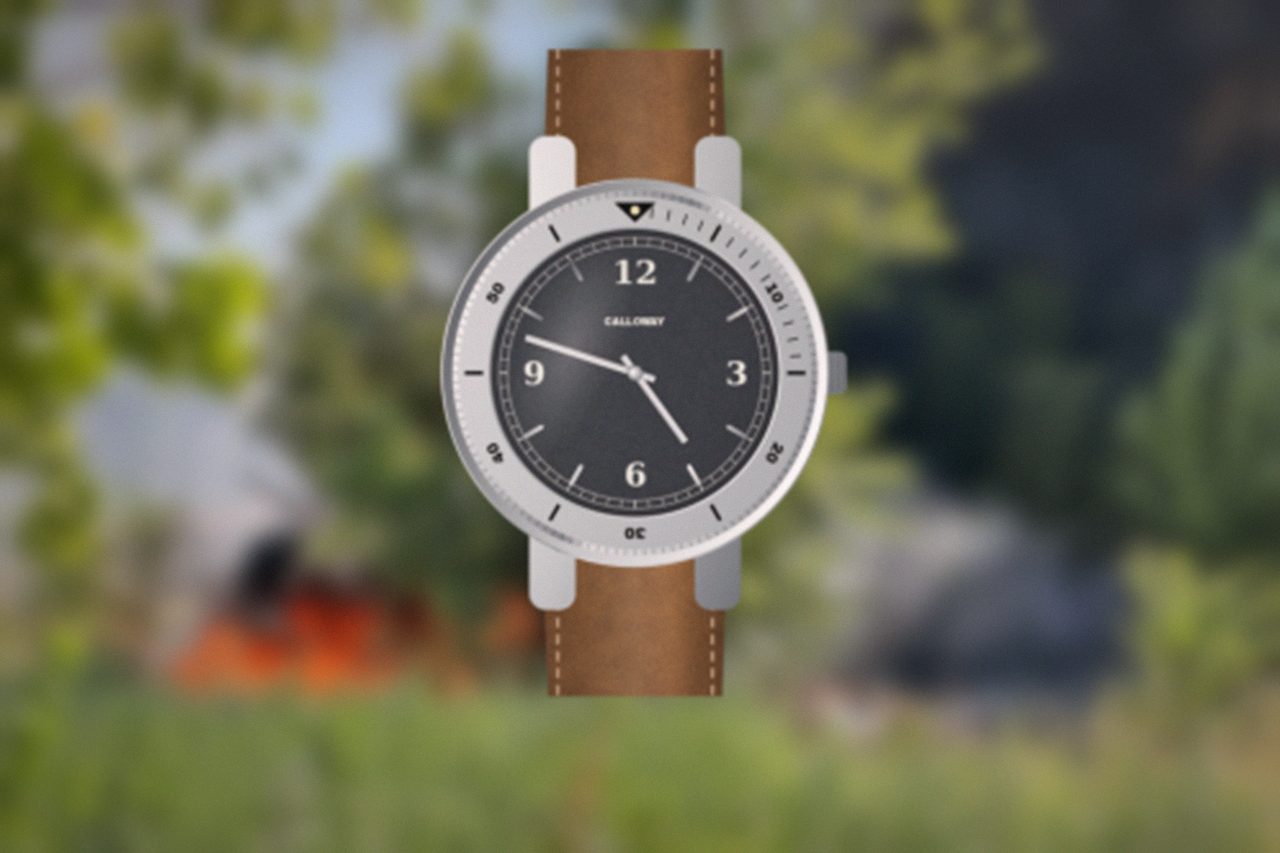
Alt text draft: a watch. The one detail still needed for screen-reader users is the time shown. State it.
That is 4:48
